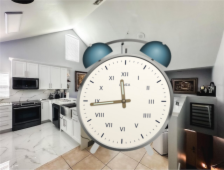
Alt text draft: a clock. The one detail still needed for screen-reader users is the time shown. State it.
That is 11:44
